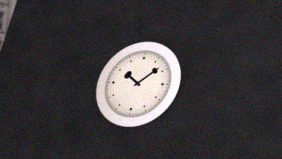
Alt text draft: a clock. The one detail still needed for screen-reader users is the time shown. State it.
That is 10:08
